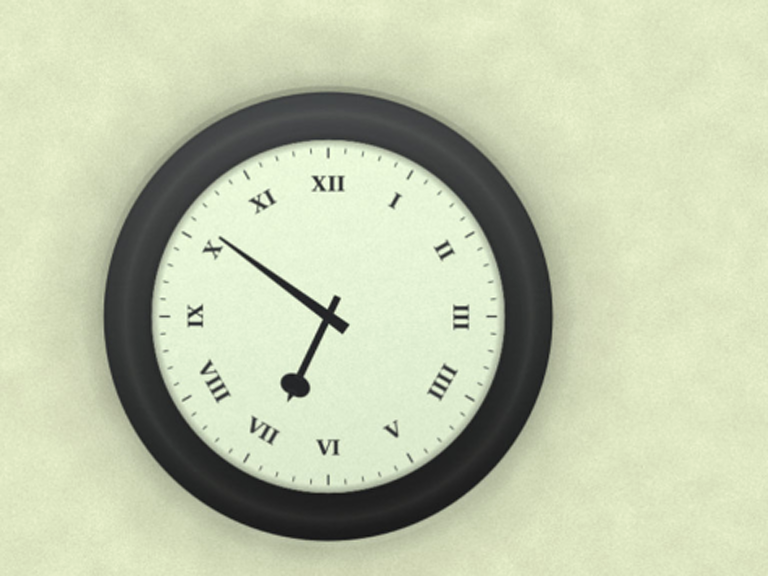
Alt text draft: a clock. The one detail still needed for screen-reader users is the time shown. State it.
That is 6:51
